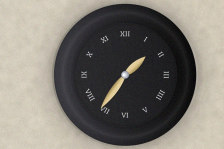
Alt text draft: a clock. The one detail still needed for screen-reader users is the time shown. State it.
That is 1:36
